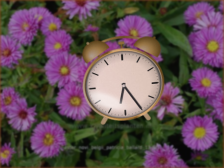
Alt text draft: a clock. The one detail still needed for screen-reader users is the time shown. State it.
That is 6:25
